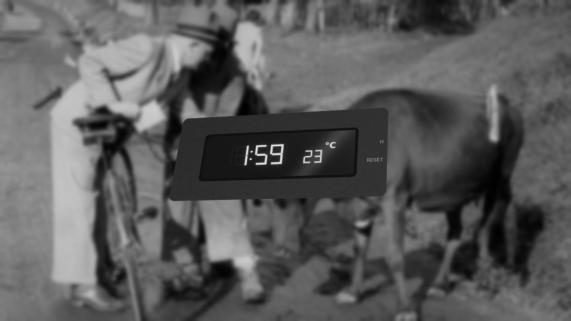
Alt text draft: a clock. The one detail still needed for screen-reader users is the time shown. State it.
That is 1:59
